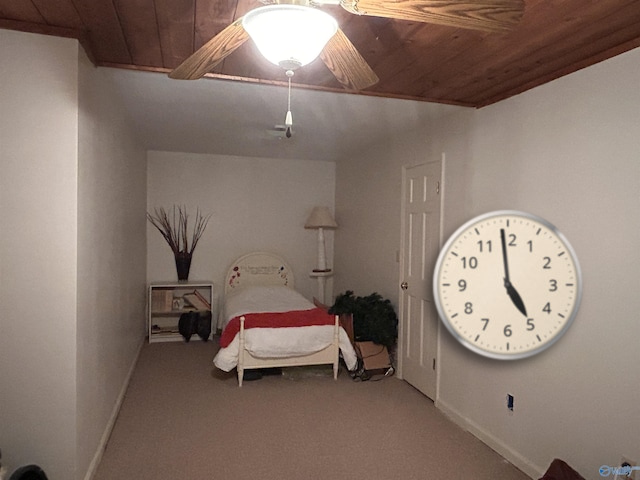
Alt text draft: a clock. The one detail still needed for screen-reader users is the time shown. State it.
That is 4:59
